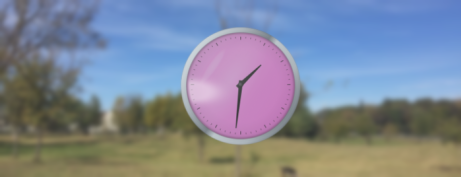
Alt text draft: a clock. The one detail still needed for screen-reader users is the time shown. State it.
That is 1:31
